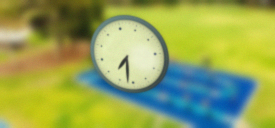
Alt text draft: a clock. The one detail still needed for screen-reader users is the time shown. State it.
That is 7:32
